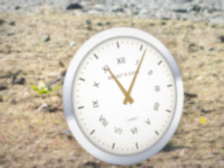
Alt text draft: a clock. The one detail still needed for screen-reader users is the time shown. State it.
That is 11:06
